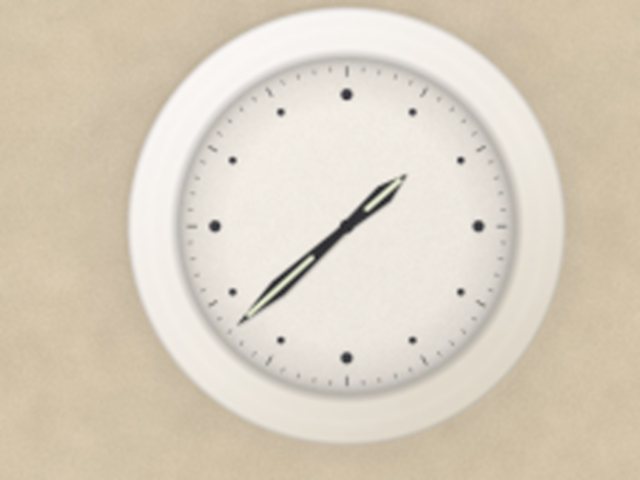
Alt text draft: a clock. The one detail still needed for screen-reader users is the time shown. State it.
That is 1:38
